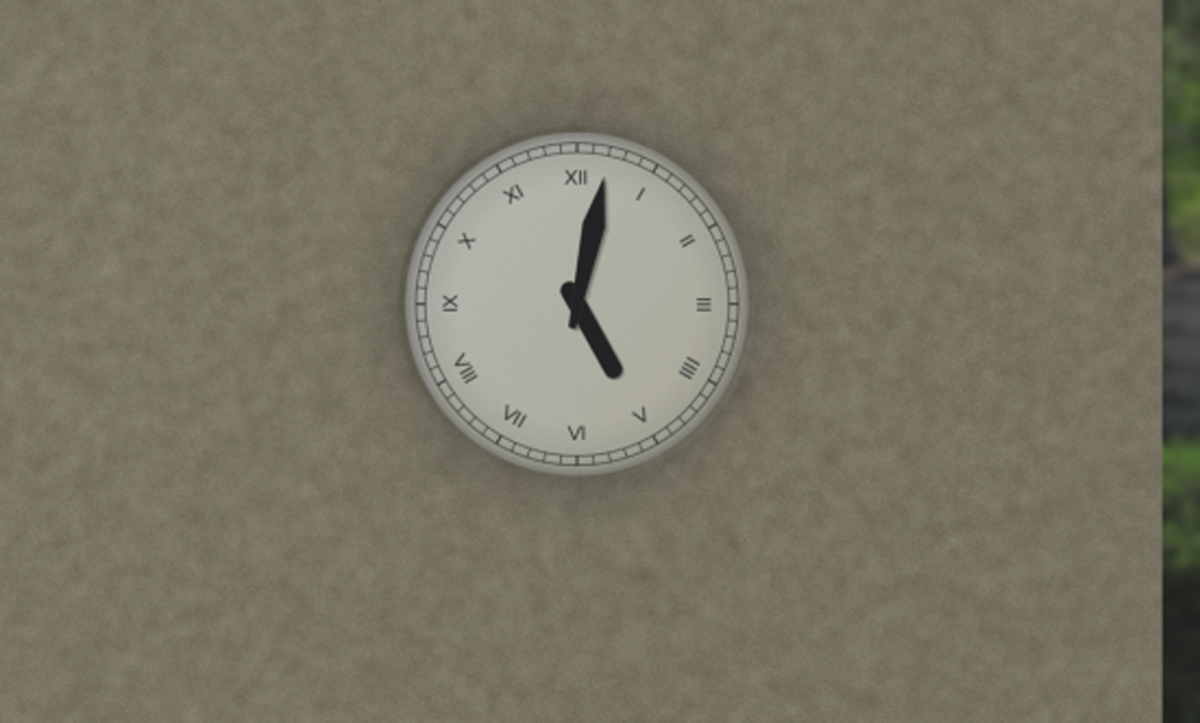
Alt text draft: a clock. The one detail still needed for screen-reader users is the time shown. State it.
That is 5:02
